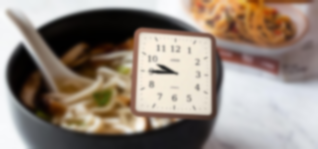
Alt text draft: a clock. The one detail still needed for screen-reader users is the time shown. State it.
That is 9:45
